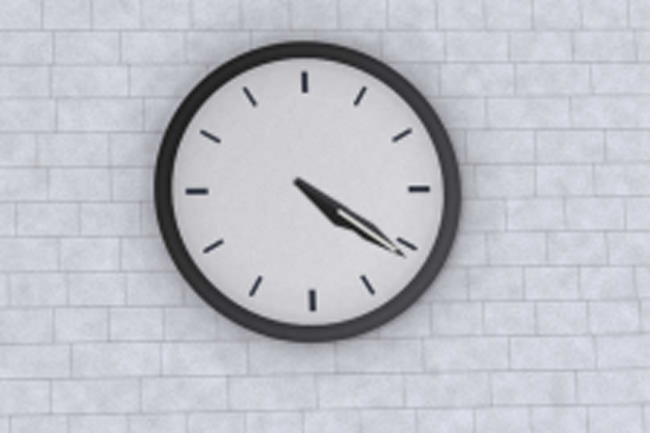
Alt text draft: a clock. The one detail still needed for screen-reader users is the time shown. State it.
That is 4:21
